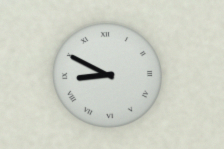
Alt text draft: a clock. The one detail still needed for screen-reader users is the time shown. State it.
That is 8:50
